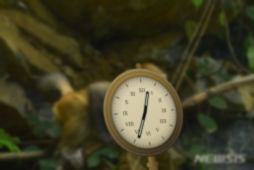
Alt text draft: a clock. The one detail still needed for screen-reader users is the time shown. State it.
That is 12:34
